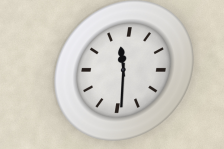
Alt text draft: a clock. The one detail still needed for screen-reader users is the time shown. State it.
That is 11:29
